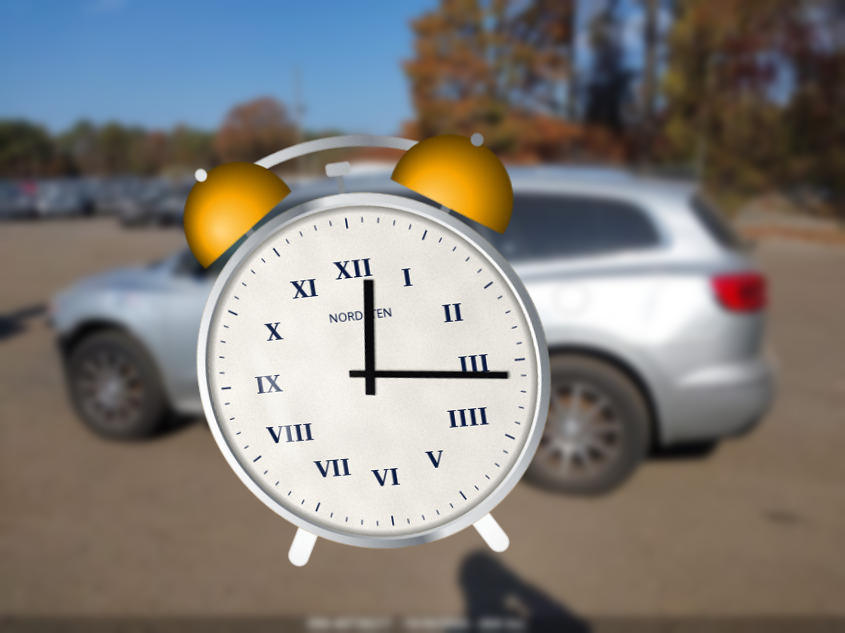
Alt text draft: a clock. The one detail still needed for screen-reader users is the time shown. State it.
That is 12:16
